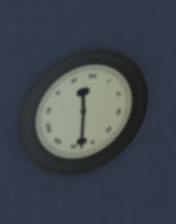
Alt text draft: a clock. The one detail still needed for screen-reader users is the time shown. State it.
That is 11:28
